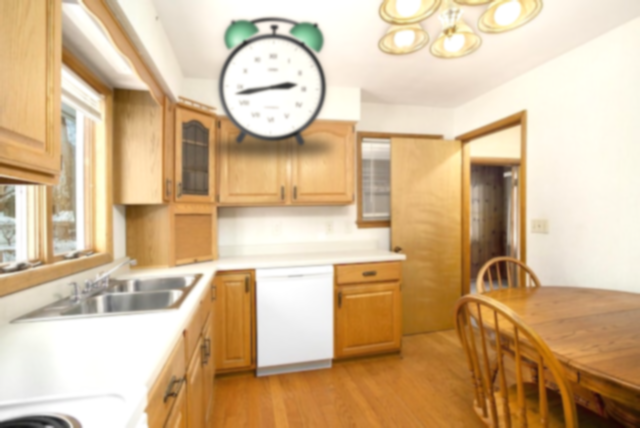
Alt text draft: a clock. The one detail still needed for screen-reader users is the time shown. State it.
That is 2:43
